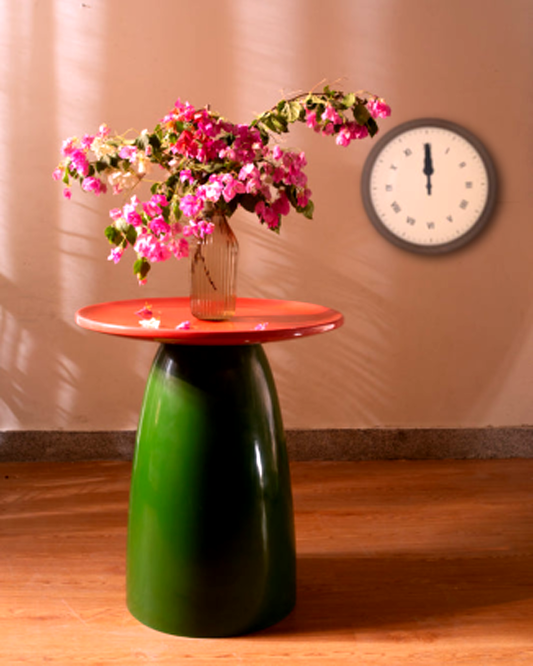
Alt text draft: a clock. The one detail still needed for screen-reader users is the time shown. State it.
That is 12:00
